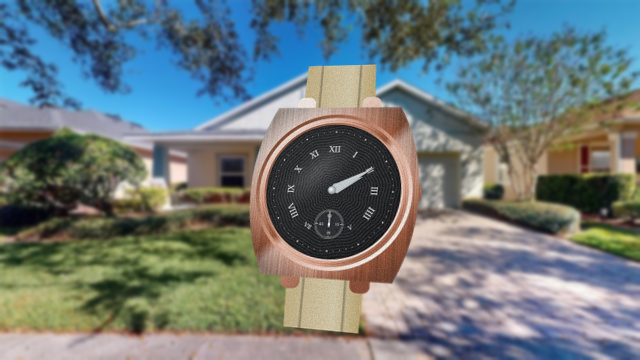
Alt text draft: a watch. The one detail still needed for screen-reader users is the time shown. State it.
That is 2:10
